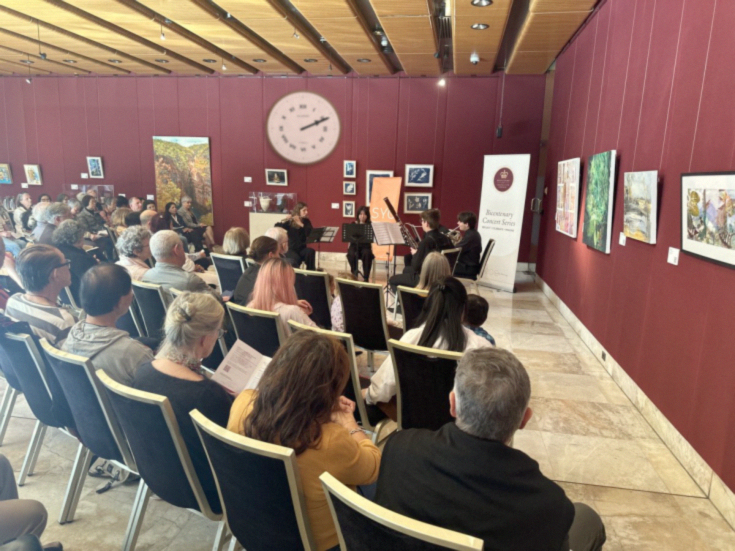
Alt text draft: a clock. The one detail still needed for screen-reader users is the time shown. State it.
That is 2:11
